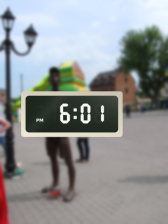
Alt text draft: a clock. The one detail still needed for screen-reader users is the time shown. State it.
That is 6:01
